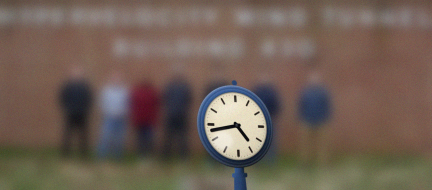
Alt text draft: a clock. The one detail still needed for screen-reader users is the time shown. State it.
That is 4:43
